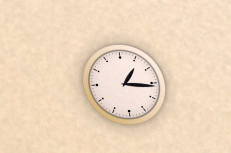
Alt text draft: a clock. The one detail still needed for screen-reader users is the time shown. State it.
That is 1:16
